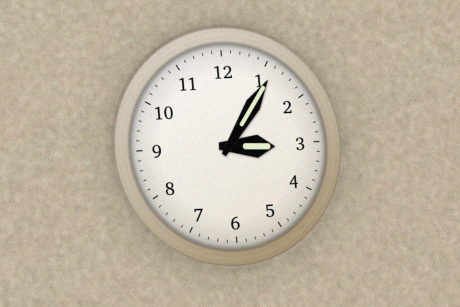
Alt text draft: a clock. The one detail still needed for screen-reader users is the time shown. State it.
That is 3:06
